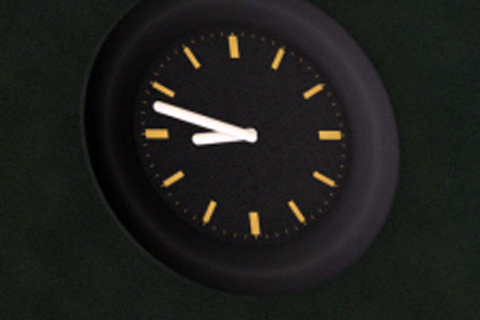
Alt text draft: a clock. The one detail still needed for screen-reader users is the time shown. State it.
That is 8:48
